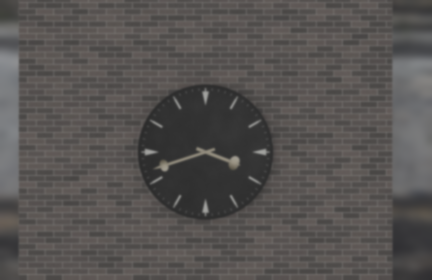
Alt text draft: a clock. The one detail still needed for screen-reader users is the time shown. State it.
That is 3:42
